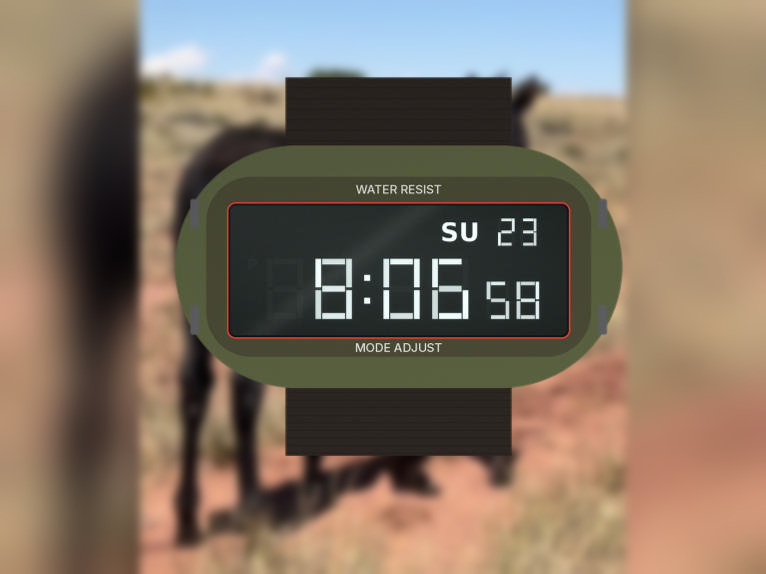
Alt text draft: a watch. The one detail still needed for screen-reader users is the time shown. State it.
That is 8:06:58
